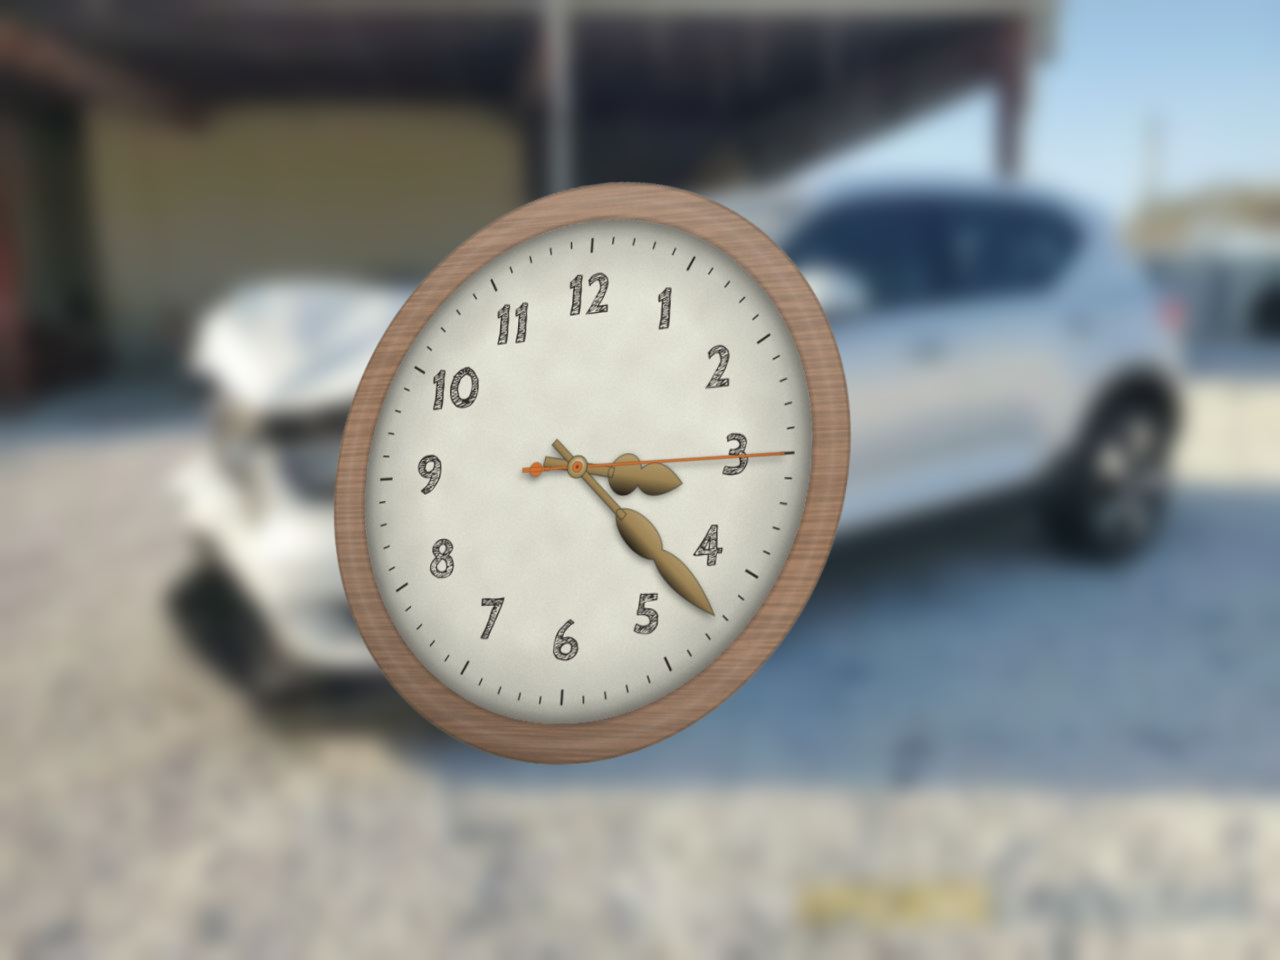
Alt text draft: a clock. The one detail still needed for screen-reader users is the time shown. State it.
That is 3:22:15
